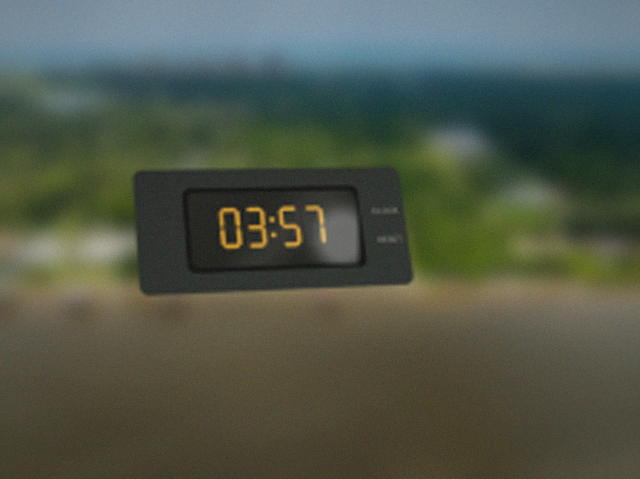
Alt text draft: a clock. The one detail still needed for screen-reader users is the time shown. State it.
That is 3:57
